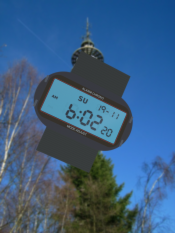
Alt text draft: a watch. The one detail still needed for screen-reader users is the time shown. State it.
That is 6:02:20
